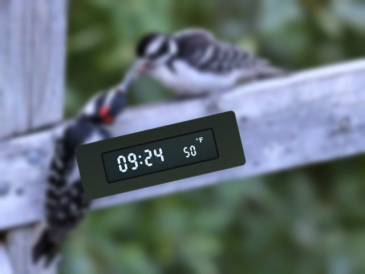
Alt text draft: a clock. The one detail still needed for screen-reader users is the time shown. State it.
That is 9:24
